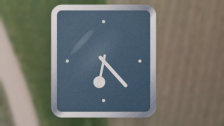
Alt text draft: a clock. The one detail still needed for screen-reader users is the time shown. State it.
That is 6:23
